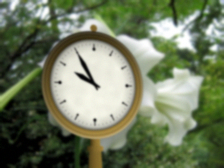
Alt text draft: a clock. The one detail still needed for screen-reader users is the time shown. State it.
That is 9:55
